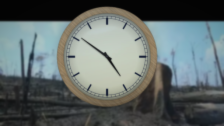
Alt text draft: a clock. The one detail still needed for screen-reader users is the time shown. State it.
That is 4:51
